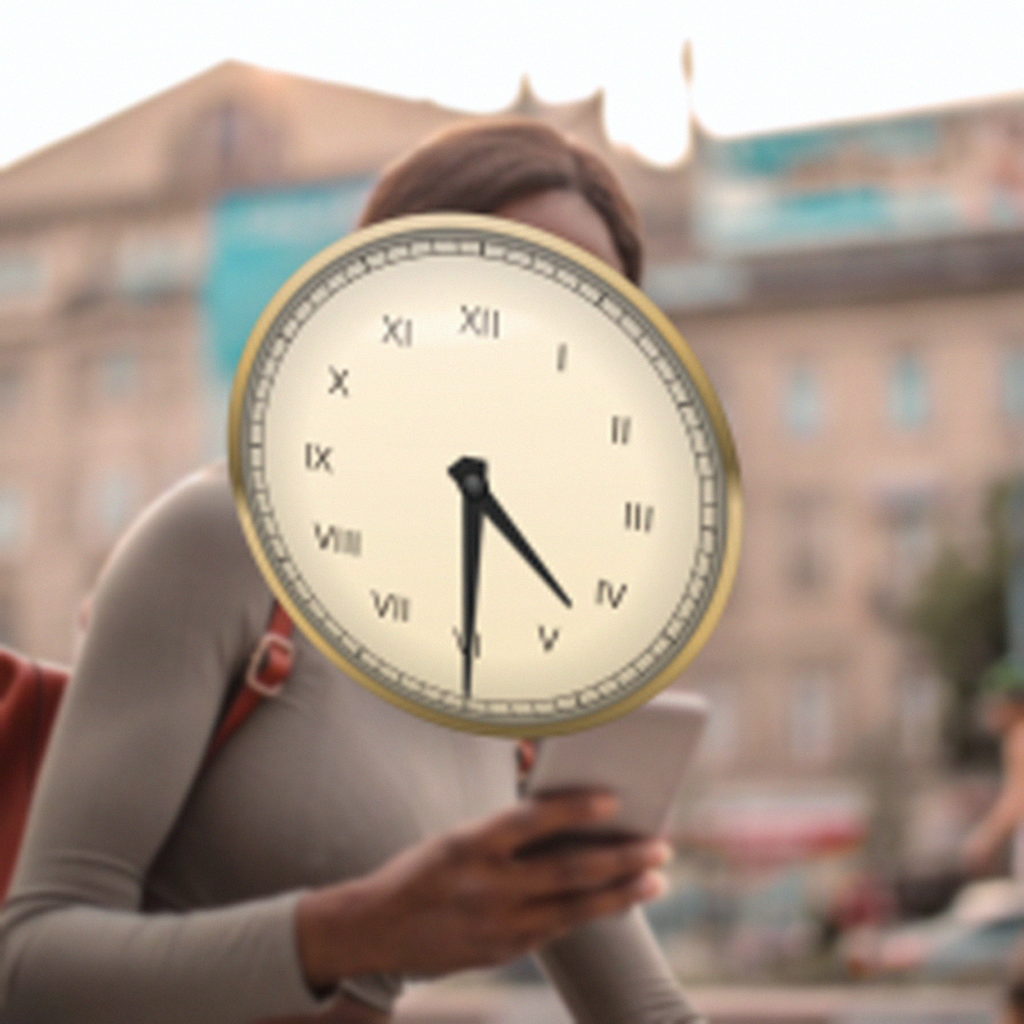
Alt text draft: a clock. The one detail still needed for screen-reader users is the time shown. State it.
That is 4:30
